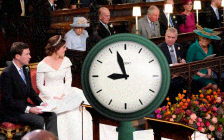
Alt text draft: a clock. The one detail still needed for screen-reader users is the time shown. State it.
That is 8:57
